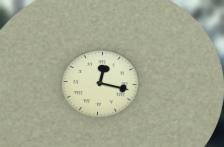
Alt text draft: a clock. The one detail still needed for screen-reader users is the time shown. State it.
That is 12:17
